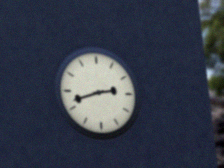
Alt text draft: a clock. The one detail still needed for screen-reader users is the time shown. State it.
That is 2:42
